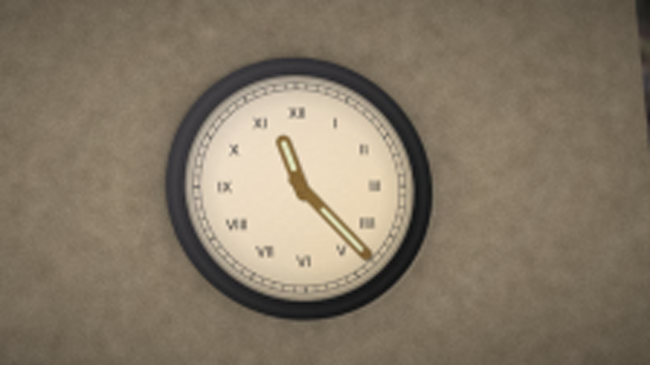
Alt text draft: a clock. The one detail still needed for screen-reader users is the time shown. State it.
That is 11:23
